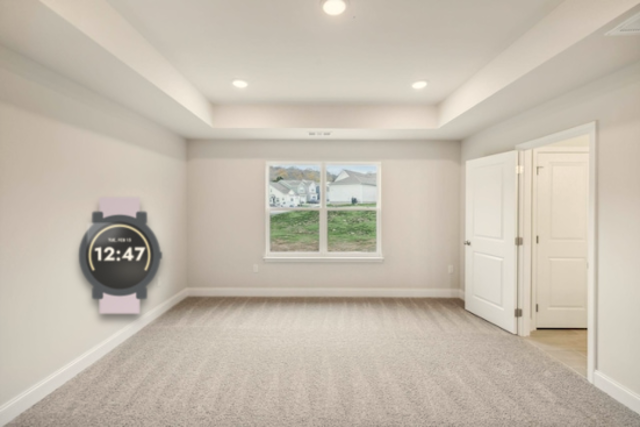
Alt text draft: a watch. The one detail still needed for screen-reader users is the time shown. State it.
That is 12:47
